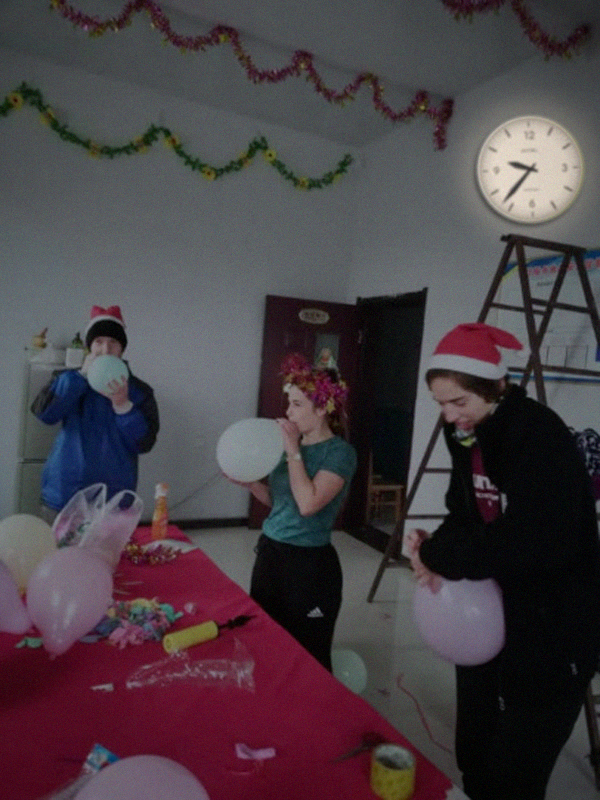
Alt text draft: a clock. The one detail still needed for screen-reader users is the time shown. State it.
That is 9:37
